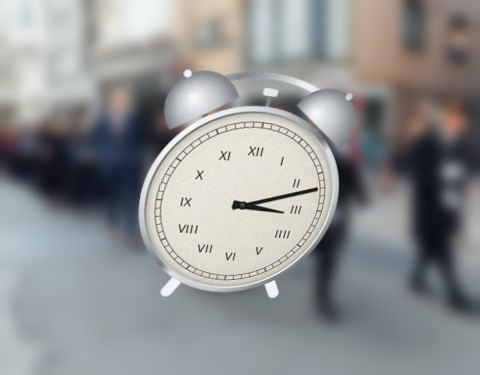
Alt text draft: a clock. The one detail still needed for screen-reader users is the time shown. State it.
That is 3:12
